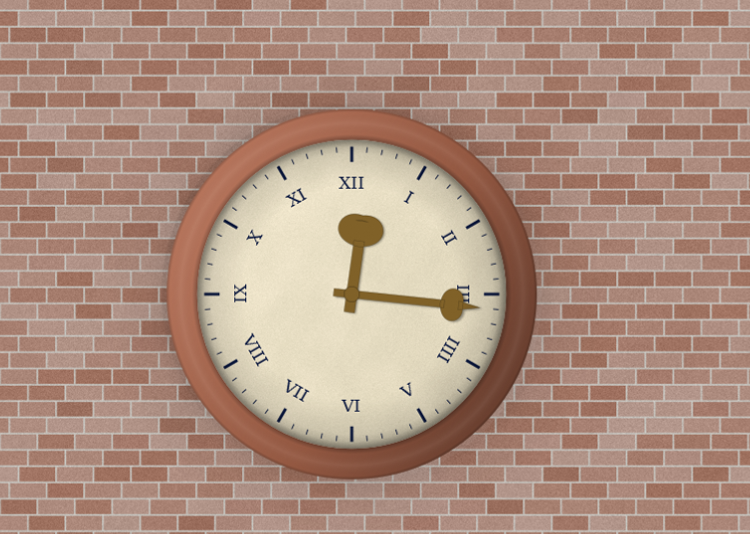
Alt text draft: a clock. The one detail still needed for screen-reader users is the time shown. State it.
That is 12:16
